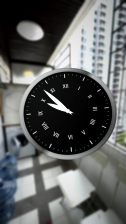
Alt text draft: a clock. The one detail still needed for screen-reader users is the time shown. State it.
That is 9:53
